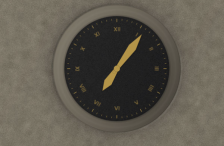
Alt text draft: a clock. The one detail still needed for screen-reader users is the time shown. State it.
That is 7:06
